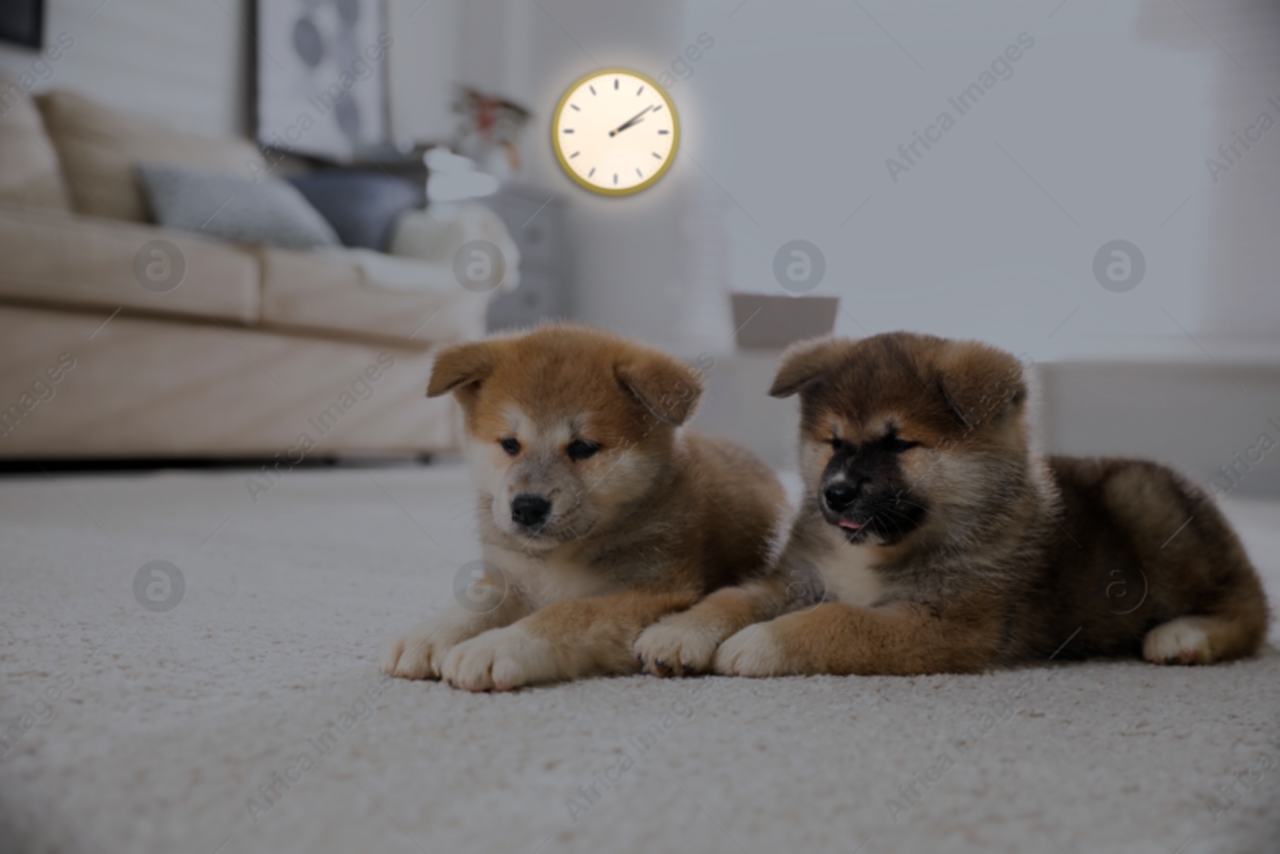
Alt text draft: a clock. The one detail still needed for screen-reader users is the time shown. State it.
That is 2:09
